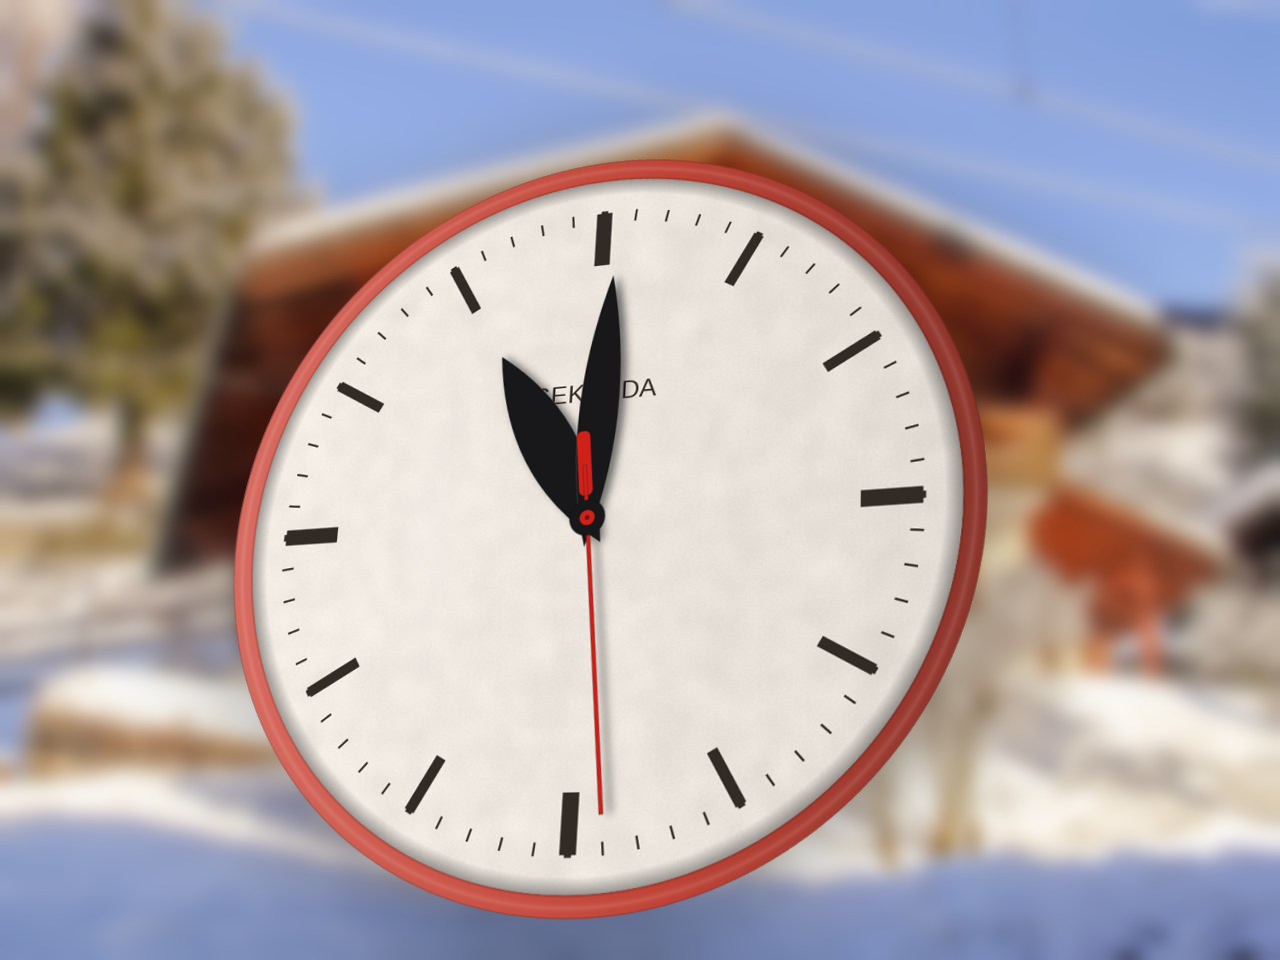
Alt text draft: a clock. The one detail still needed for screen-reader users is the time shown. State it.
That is 11:00:29
